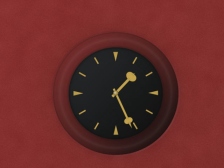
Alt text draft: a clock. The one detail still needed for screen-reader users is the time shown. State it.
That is 1:26
